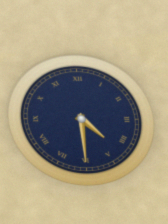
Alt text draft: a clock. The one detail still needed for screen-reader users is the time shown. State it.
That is 4:30
